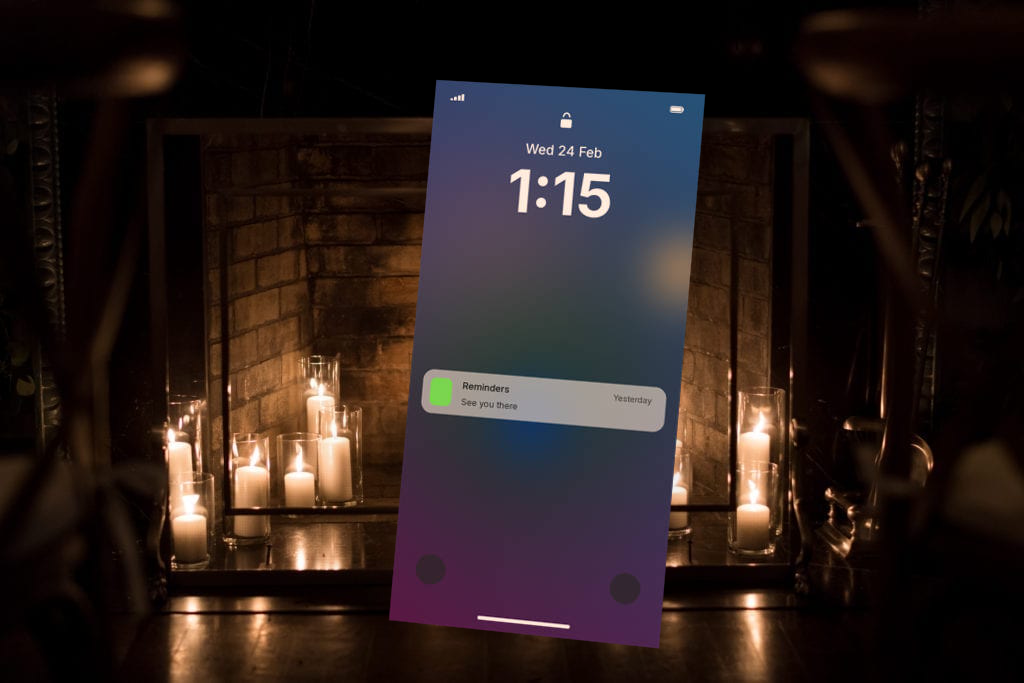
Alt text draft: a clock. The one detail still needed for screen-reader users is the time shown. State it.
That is 1:15
